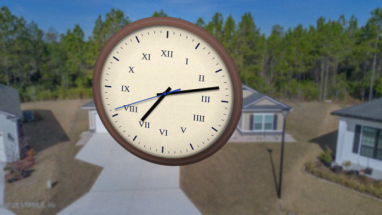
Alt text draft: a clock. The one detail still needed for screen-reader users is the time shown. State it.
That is 7:12:41
